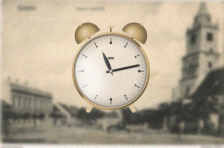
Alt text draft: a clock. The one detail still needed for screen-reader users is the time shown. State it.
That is 11:13
